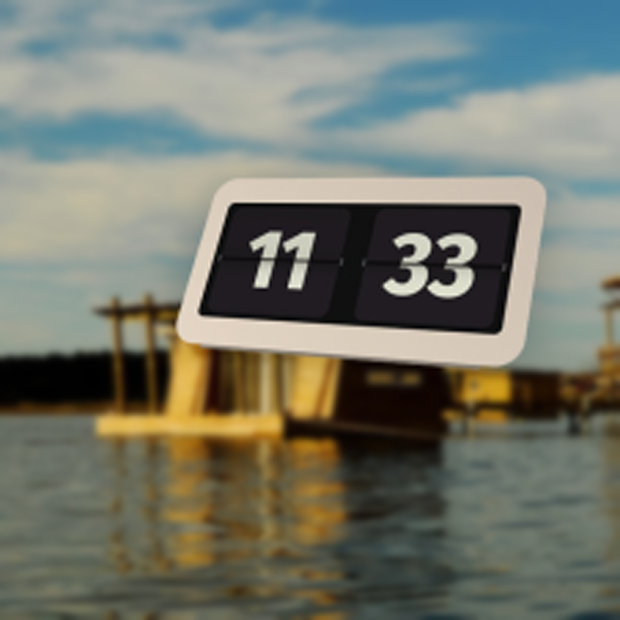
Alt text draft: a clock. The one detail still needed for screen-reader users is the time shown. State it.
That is 11:33
